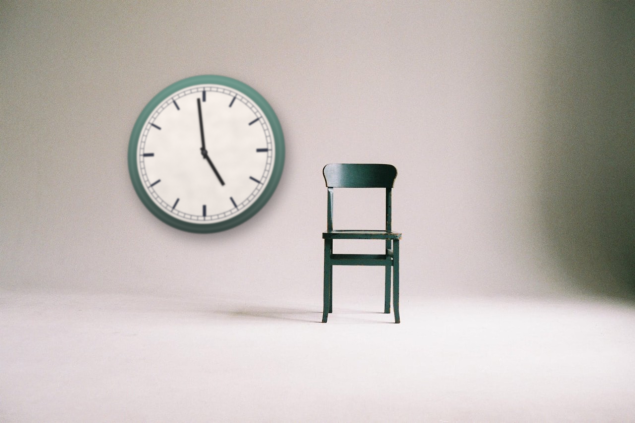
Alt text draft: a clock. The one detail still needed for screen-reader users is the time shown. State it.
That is 4:59
